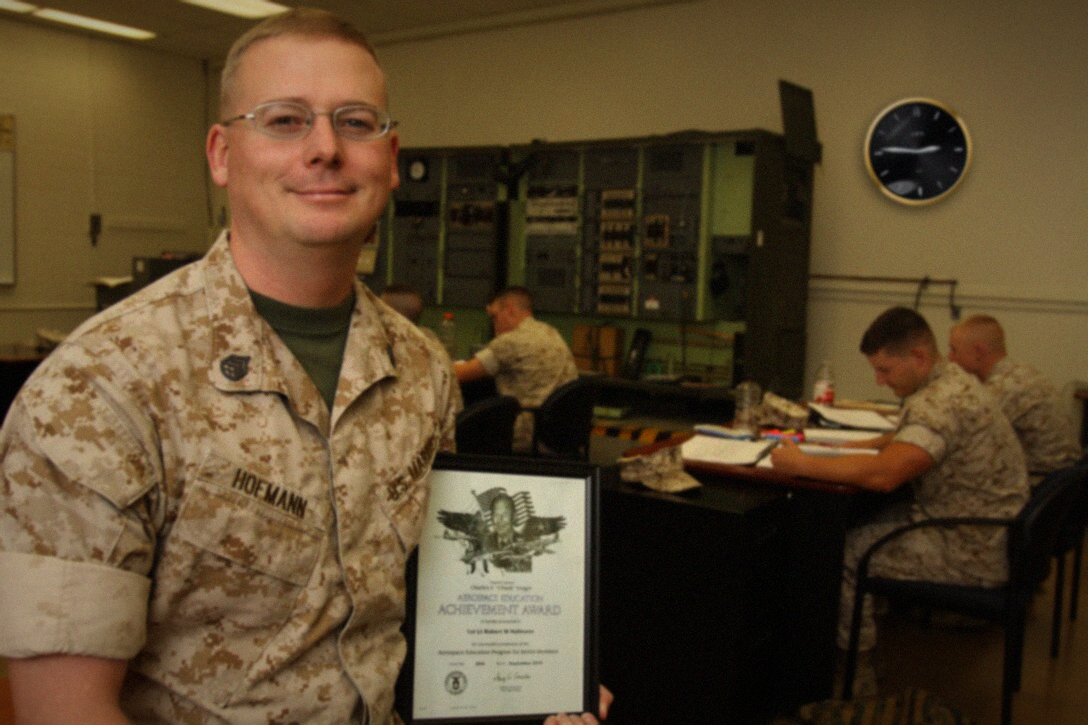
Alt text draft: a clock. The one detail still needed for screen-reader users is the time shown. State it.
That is 2:46
